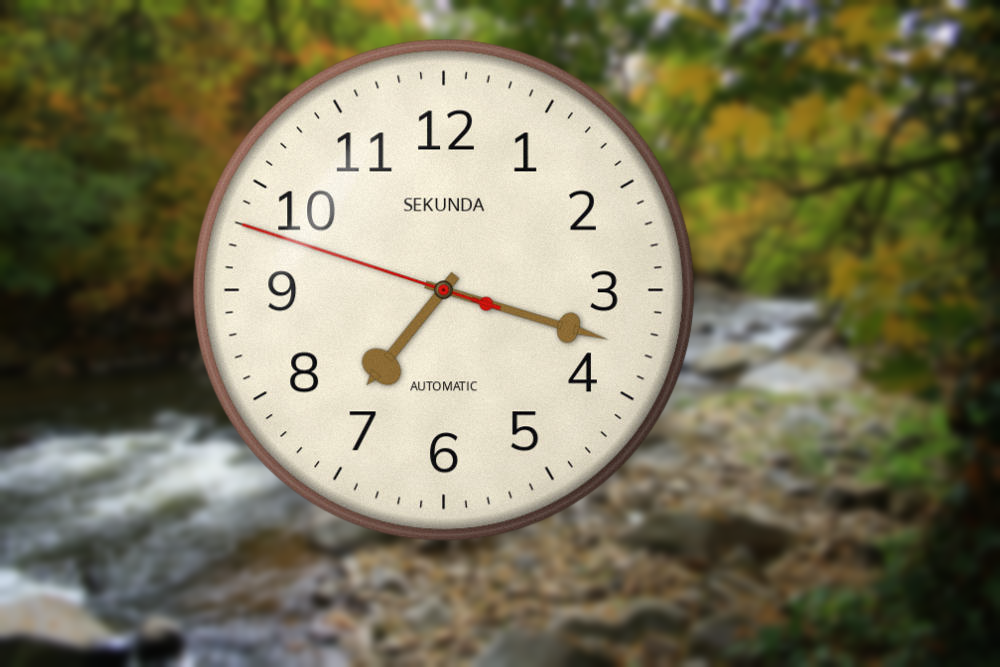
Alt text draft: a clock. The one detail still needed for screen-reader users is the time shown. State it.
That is 7:17:48
